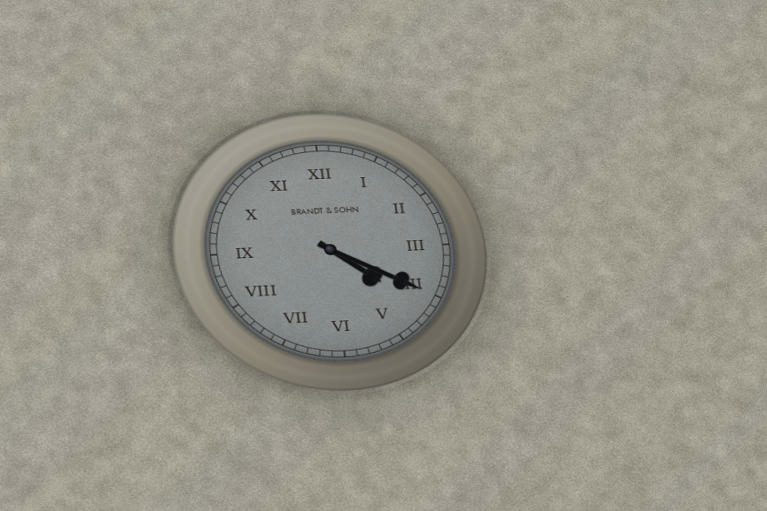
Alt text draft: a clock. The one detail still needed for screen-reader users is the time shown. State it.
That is 4:20
